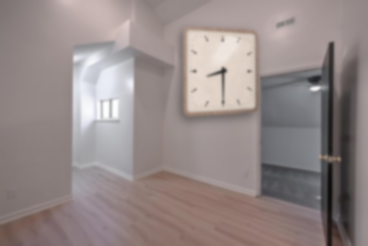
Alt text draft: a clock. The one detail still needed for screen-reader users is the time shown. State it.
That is 8:30
